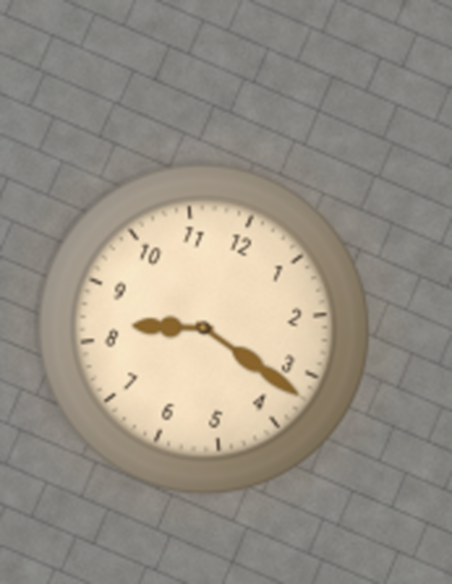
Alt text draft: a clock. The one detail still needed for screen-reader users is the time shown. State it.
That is 8:17
